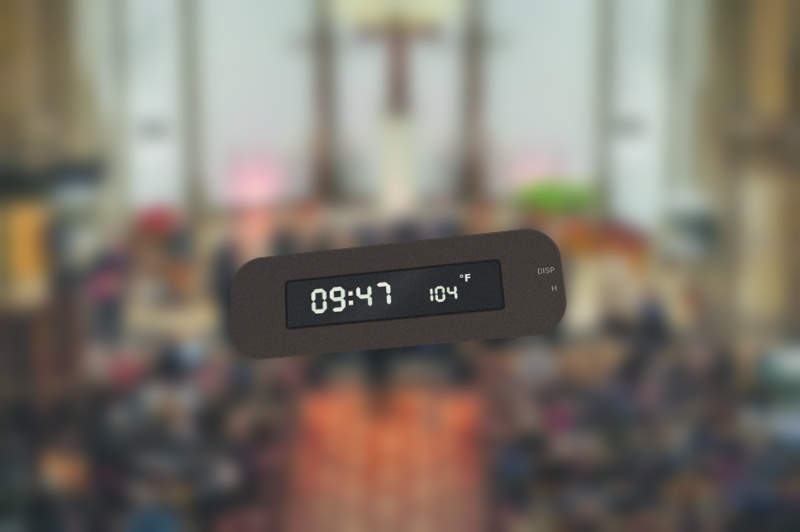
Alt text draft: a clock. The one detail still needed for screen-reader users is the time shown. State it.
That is 9:47
